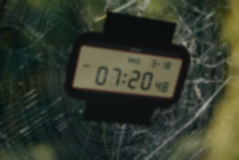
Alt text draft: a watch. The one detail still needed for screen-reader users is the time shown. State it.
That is 7:20
